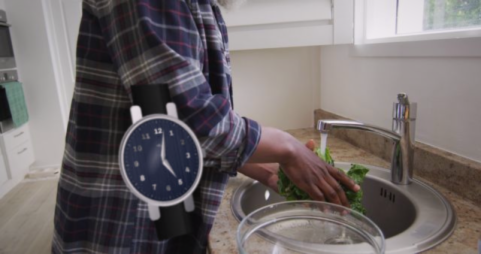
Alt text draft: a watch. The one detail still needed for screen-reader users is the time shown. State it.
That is 5:02
